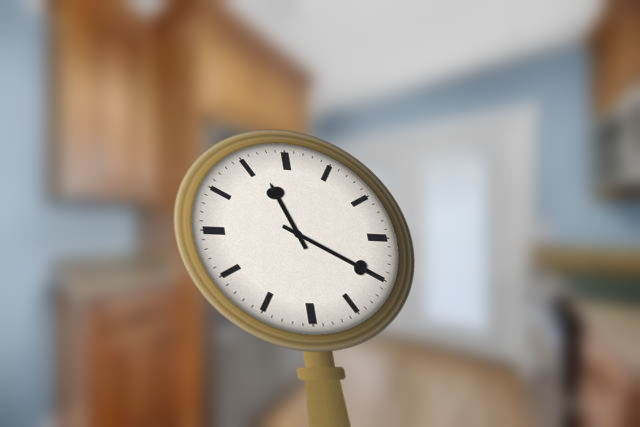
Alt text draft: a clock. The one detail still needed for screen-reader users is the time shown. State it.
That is 11:20
